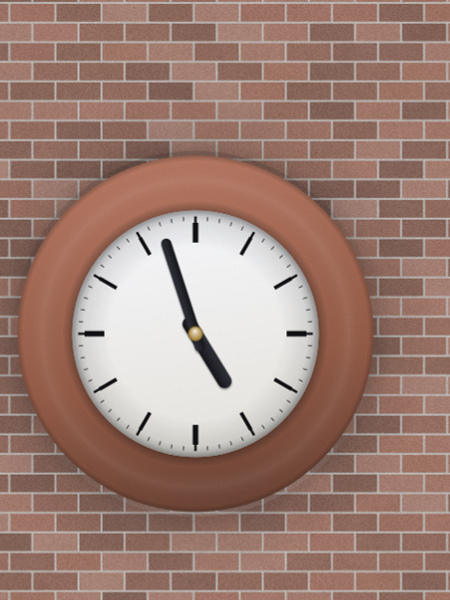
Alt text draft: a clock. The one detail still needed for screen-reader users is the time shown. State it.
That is 4:57
